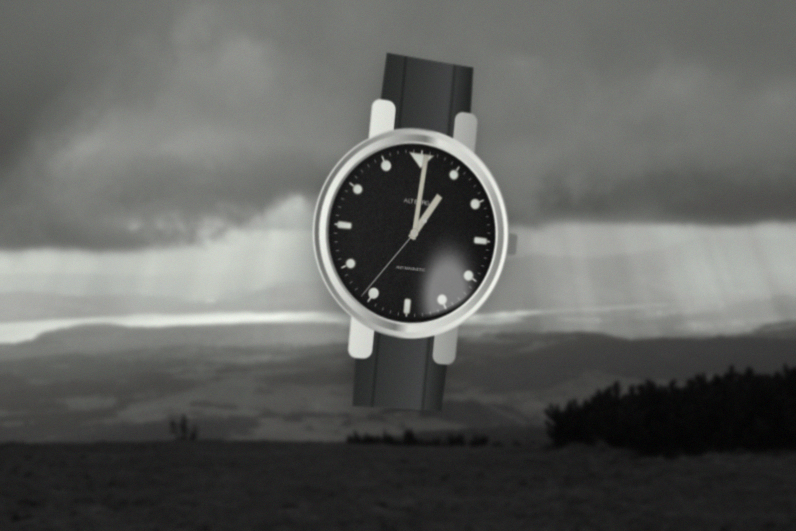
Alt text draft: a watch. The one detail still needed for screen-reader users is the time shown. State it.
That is 1:00:36
